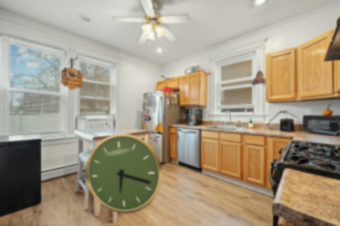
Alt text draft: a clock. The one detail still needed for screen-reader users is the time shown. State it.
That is 6:18
